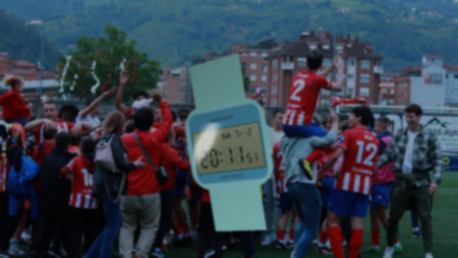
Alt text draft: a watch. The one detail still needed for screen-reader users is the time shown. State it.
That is 20:11
